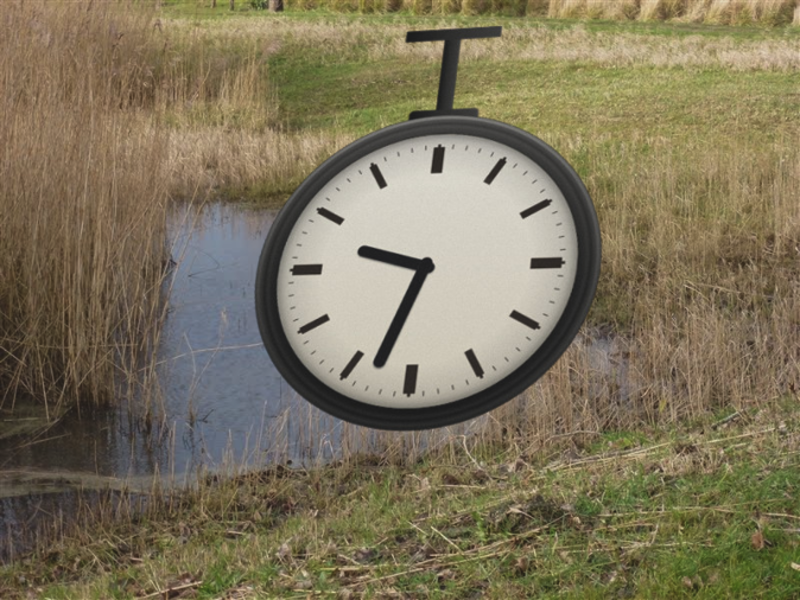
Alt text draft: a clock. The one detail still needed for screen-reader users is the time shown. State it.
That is 9:33
